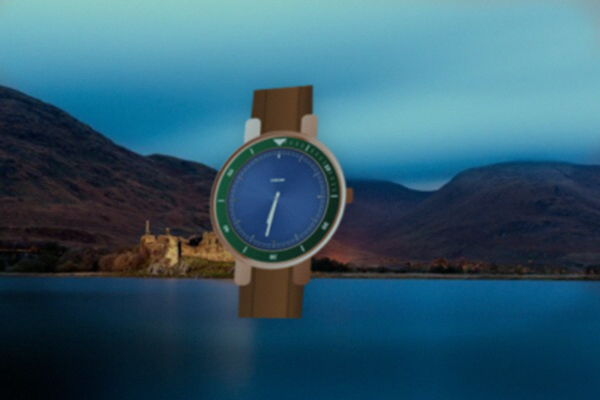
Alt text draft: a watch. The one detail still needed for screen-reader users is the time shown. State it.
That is 6:32
